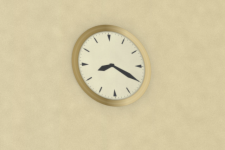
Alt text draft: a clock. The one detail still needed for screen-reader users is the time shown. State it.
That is 8:20
